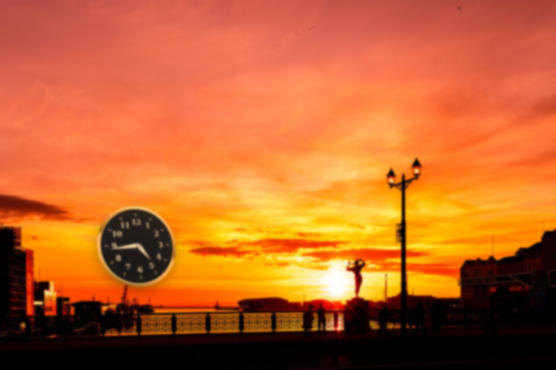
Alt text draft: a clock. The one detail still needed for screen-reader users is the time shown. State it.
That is 4:44
